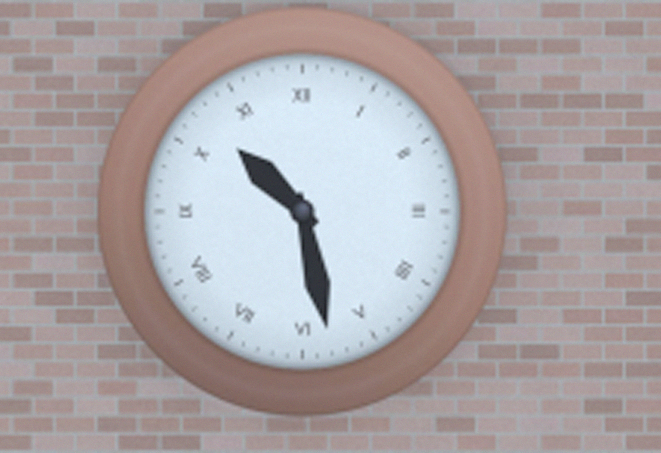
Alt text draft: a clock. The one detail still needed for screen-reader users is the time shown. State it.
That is 10:28
